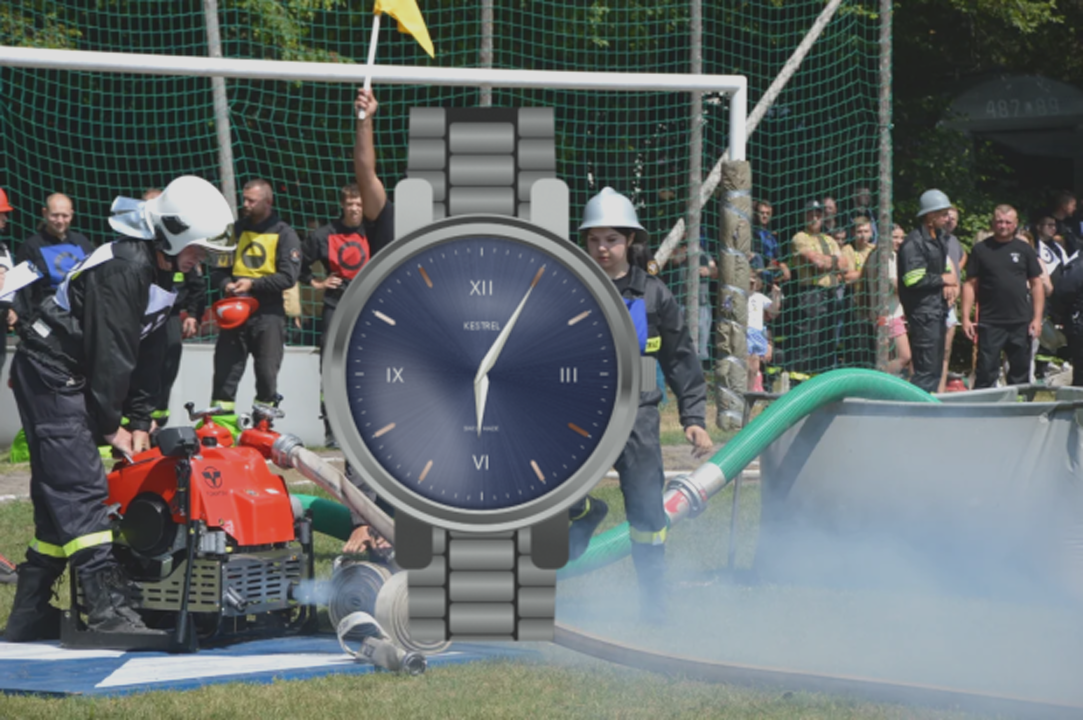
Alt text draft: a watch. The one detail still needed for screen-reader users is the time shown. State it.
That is 6:05
